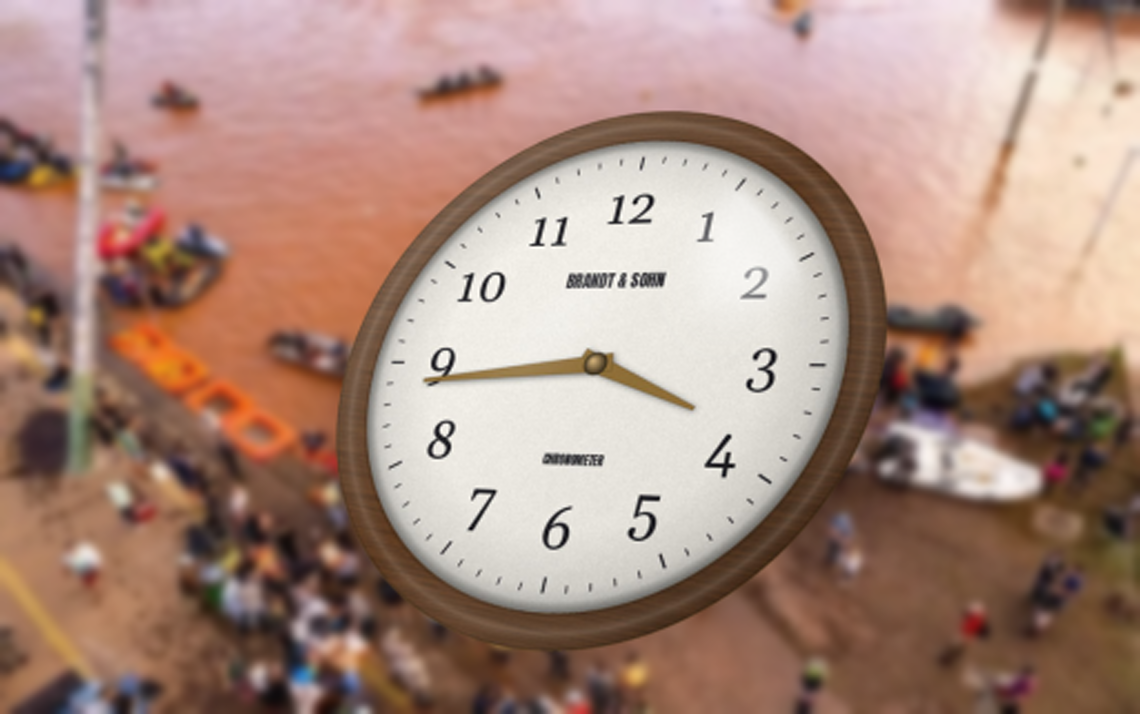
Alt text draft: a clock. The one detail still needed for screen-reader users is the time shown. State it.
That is 3:44
